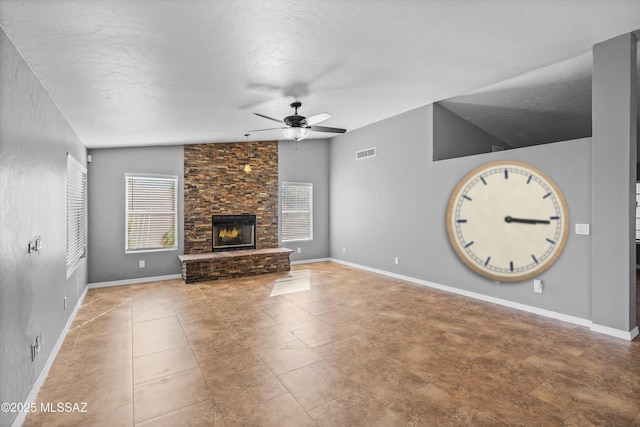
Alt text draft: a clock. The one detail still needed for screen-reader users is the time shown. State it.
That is 3:16
